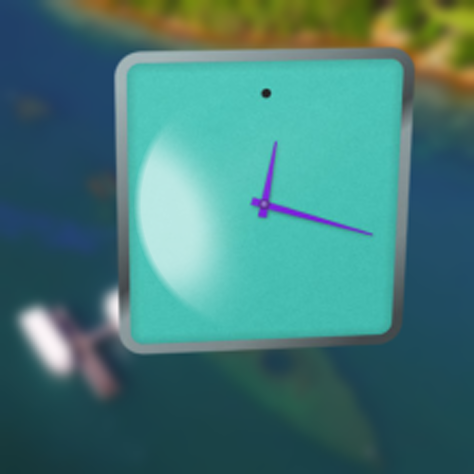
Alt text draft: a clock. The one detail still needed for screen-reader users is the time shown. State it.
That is 12:18
